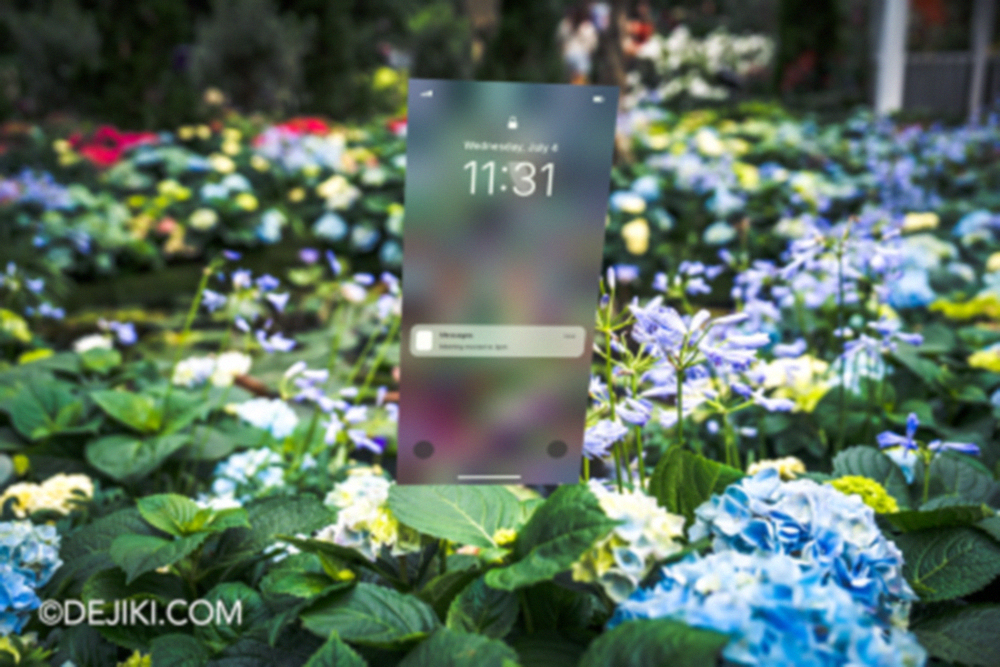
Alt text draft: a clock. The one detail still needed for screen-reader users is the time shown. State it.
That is 11:31
